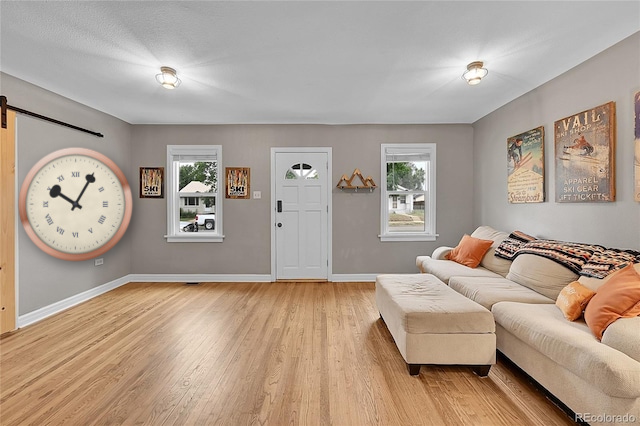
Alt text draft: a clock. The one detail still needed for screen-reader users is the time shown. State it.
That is 10:05
